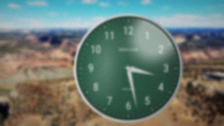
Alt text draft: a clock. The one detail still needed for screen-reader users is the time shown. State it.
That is 3:28
